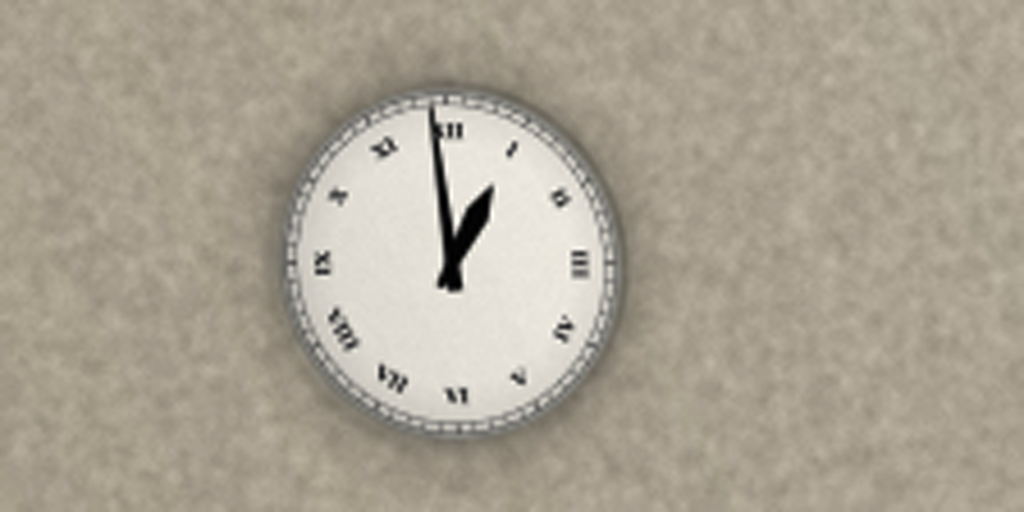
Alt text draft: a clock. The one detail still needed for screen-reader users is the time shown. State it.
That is 12:59
